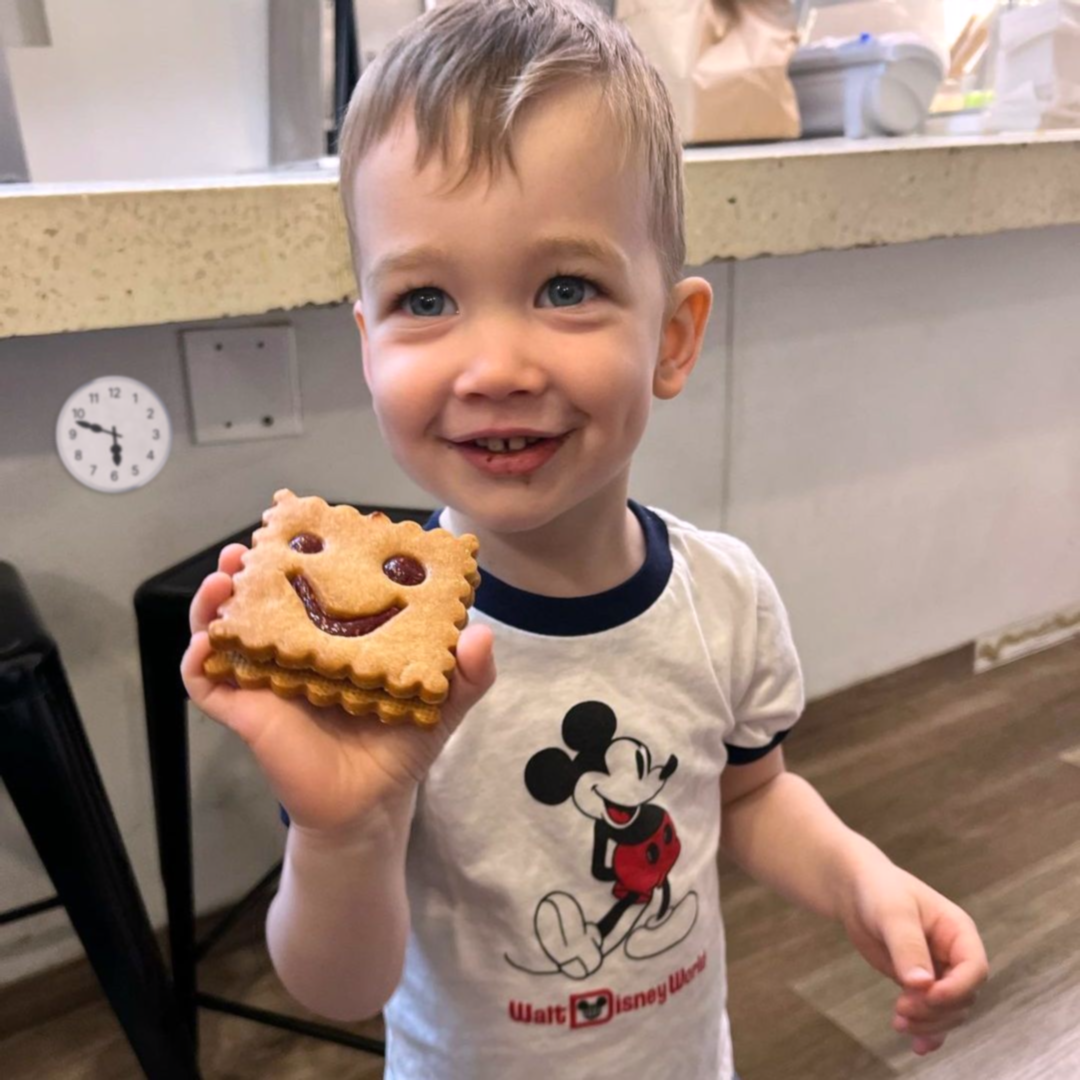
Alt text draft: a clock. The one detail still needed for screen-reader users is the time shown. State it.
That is 5:48
